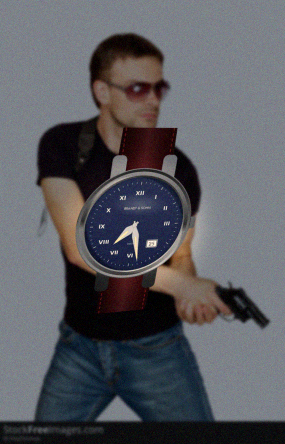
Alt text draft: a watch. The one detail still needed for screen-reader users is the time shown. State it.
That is 7:28
